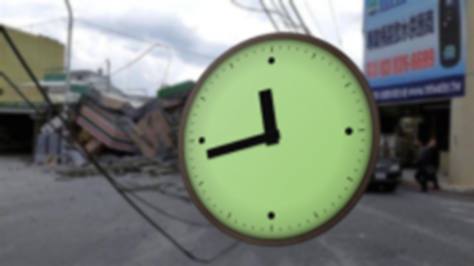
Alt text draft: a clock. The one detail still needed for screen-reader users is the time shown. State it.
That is 11:43
